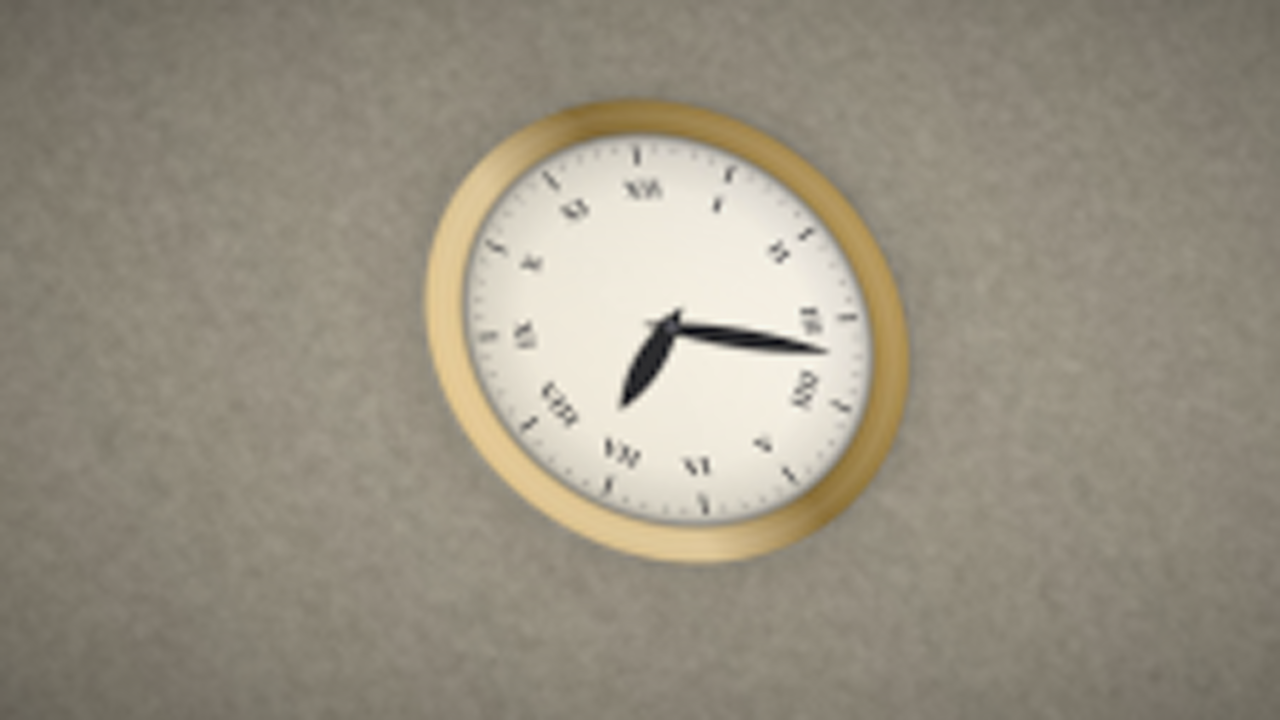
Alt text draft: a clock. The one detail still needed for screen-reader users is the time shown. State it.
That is 7:17
